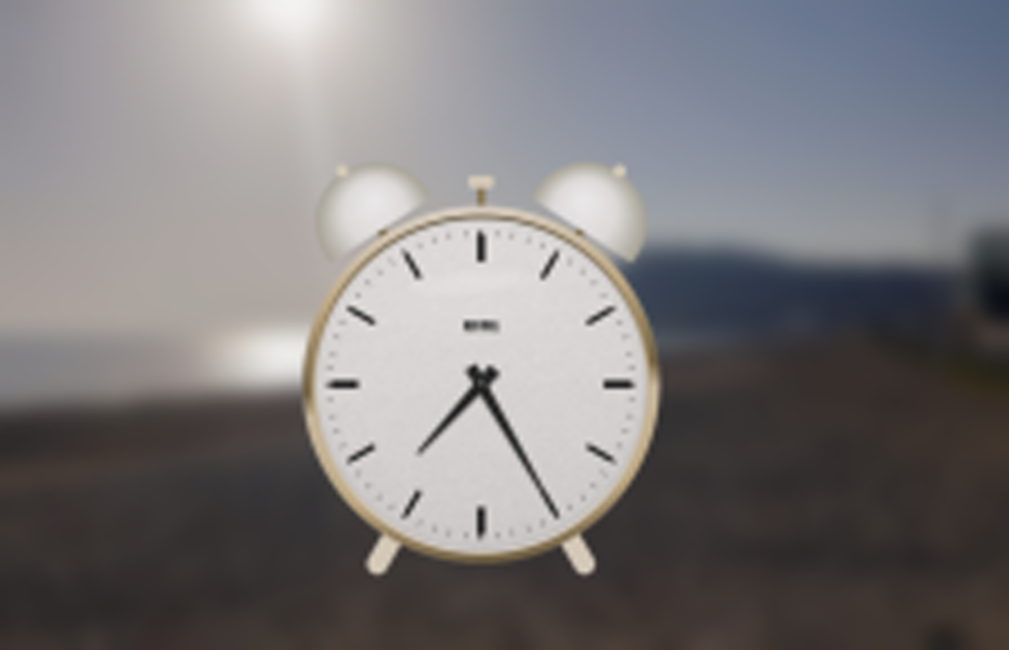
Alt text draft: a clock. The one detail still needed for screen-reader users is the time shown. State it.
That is 7:25
